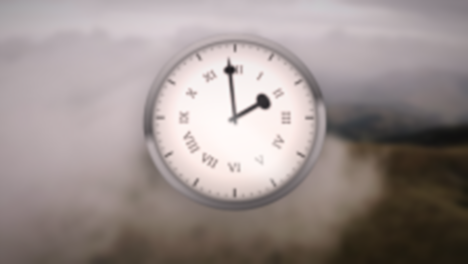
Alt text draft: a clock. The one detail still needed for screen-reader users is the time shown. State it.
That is 1:59
